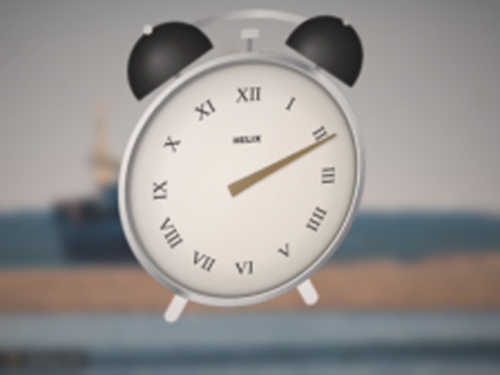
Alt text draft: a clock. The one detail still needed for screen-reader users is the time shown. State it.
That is 2:11
